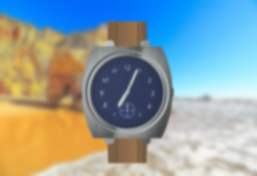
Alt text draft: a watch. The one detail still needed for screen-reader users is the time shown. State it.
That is 7:04
